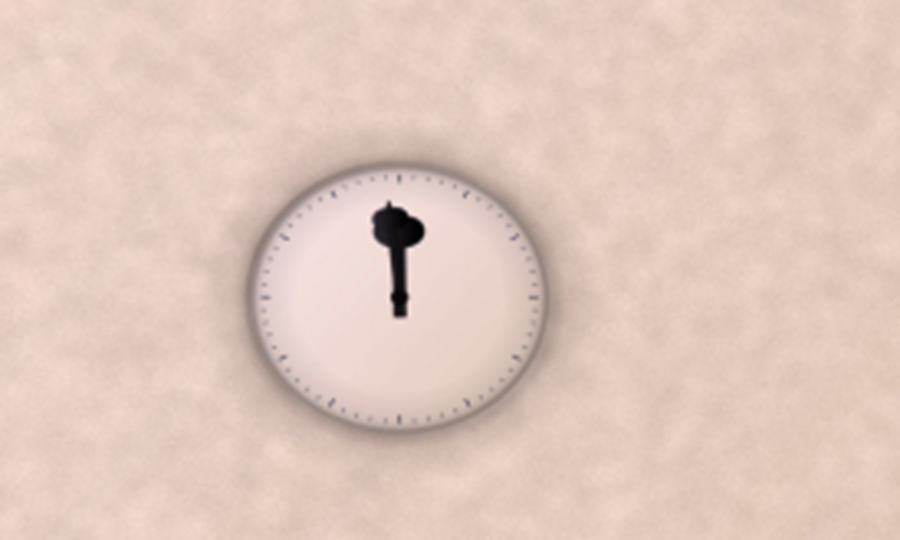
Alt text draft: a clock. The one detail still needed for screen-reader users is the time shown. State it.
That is 11:59
